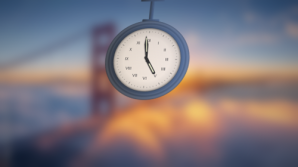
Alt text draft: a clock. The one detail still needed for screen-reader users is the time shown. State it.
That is 4:59
